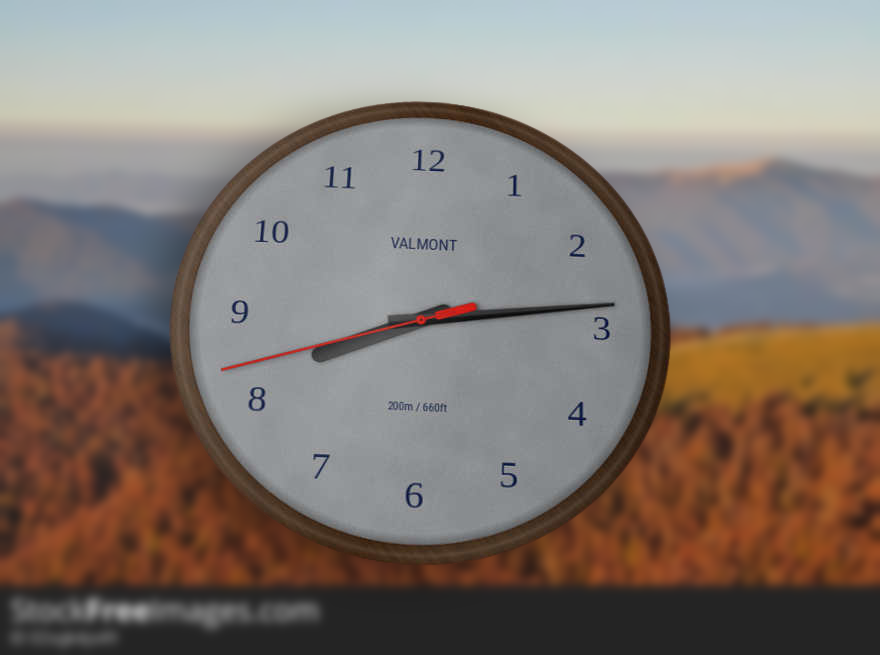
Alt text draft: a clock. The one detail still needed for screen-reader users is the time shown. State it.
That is 8:13:42
